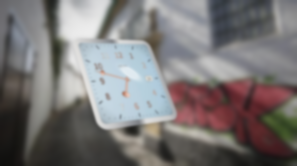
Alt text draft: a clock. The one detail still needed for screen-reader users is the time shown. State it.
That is 6:48
